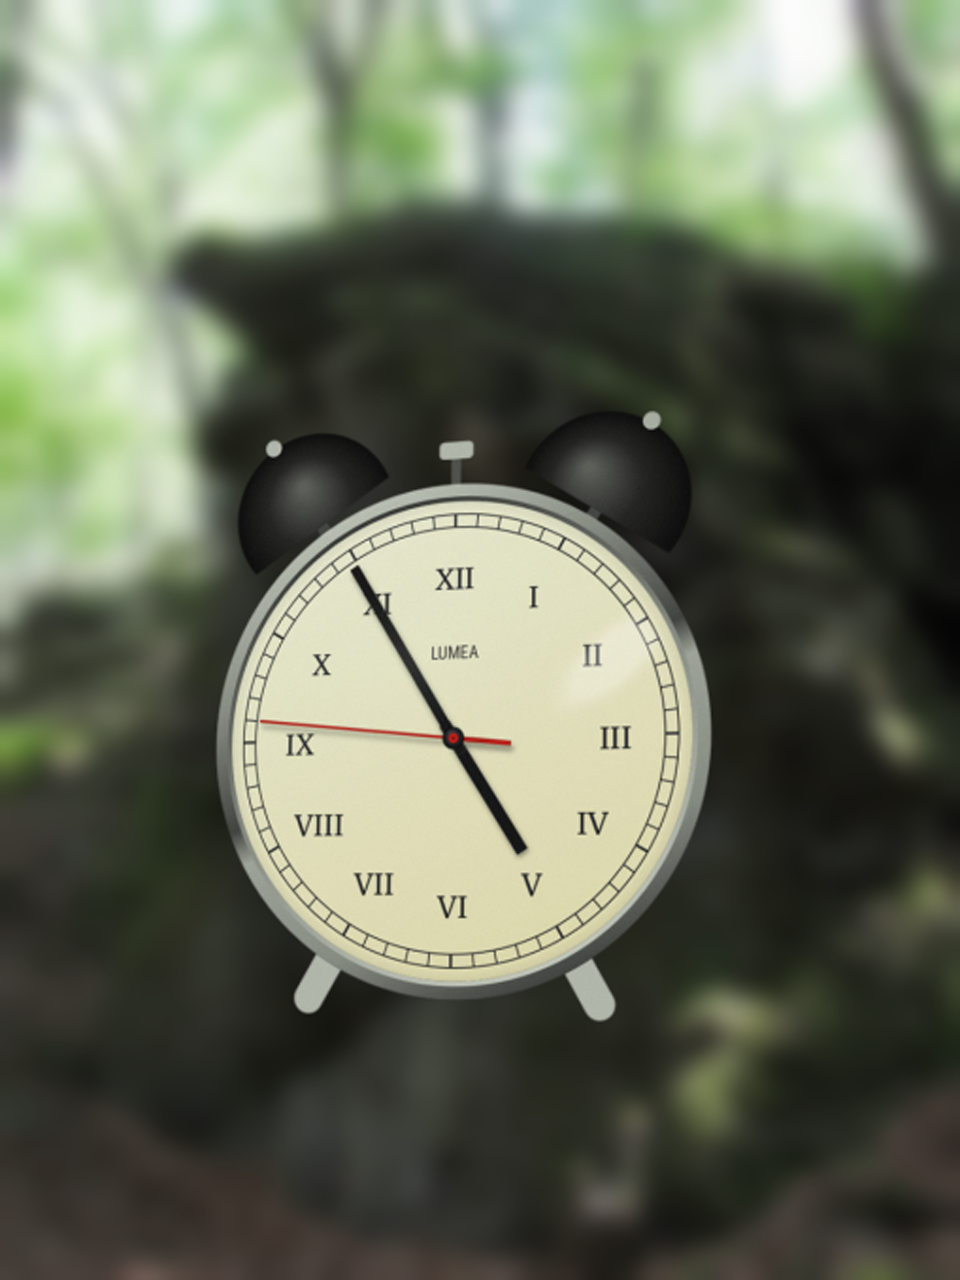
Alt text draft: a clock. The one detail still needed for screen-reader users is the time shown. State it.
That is 4:54:46
